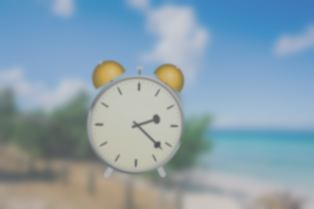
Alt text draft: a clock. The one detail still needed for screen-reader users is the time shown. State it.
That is 2:22
